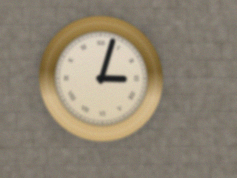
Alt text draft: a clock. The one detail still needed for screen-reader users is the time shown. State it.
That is 3:03
